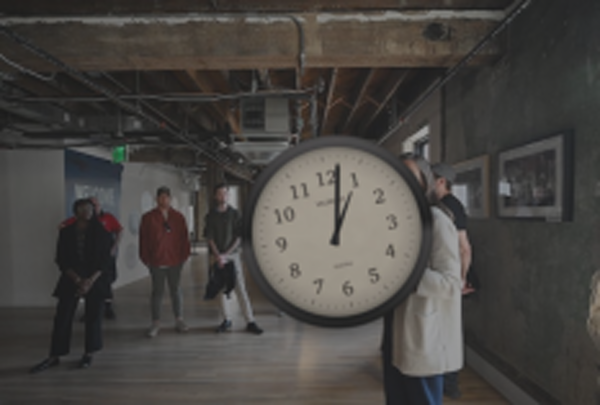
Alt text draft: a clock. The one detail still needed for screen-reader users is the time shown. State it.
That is 1:02
